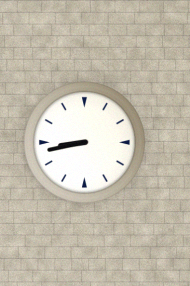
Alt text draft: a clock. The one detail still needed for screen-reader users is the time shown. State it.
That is 8:43
